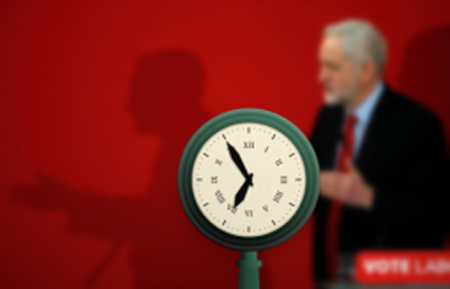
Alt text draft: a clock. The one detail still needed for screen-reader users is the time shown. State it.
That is 6:55
